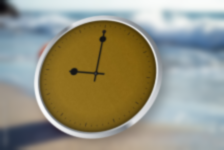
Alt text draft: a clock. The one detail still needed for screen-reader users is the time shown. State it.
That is 9:00
